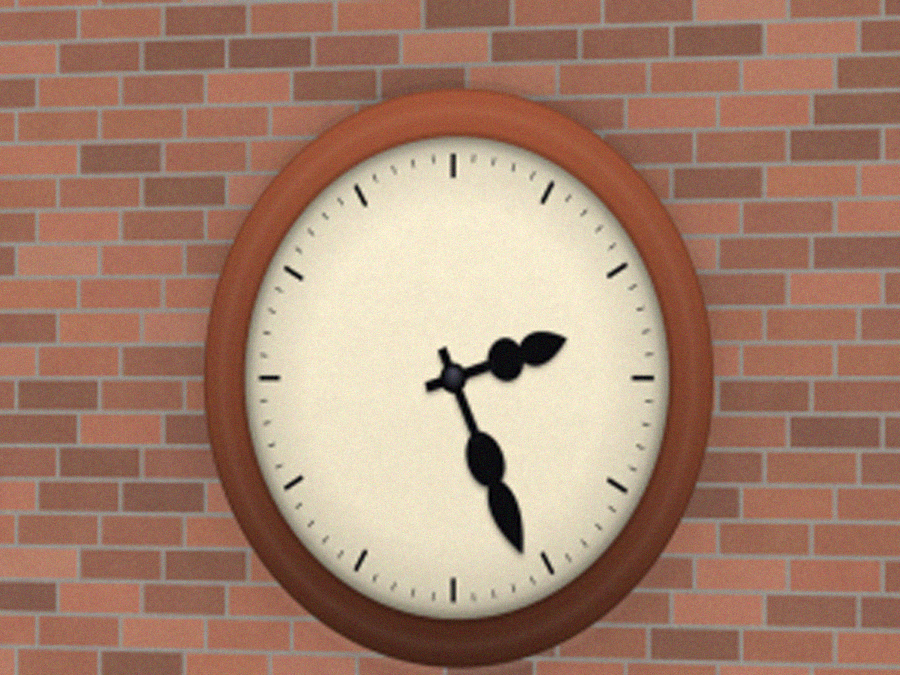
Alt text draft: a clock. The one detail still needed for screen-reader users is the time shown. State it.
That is 2:26
